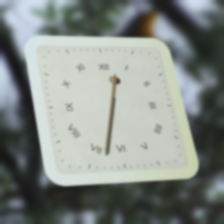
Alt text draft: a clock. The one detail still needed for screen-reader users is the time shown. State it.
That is 12:33
